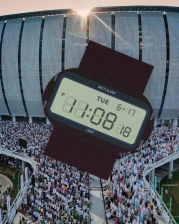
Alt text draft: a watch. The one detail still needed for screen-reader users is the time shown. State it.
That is 11:08:18
